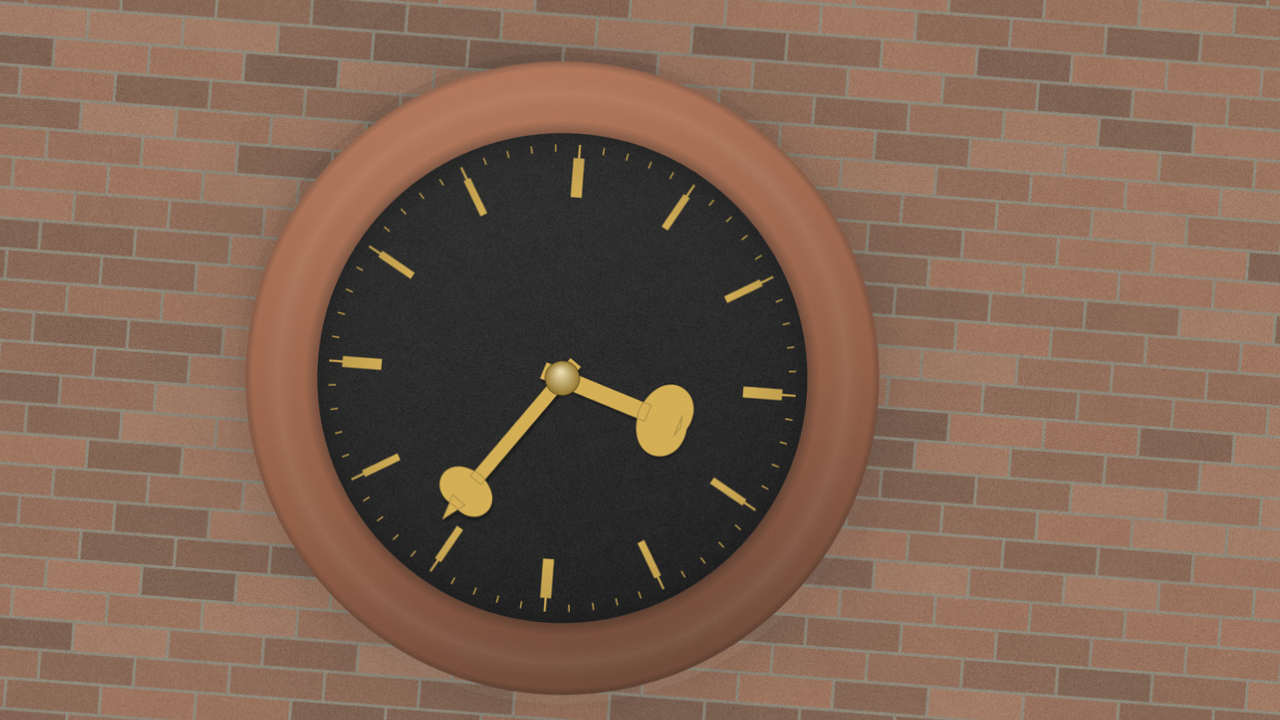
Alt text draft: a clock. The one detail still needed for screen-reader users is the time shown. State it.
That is 3:36
